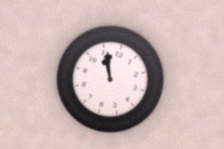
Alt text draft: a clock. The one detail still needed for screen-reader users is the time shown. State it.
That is 10:56
